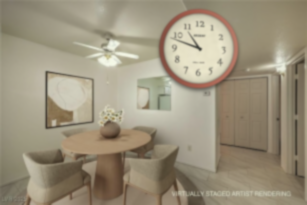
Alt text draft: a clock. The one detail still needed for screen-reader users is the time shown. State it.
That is 10:48
